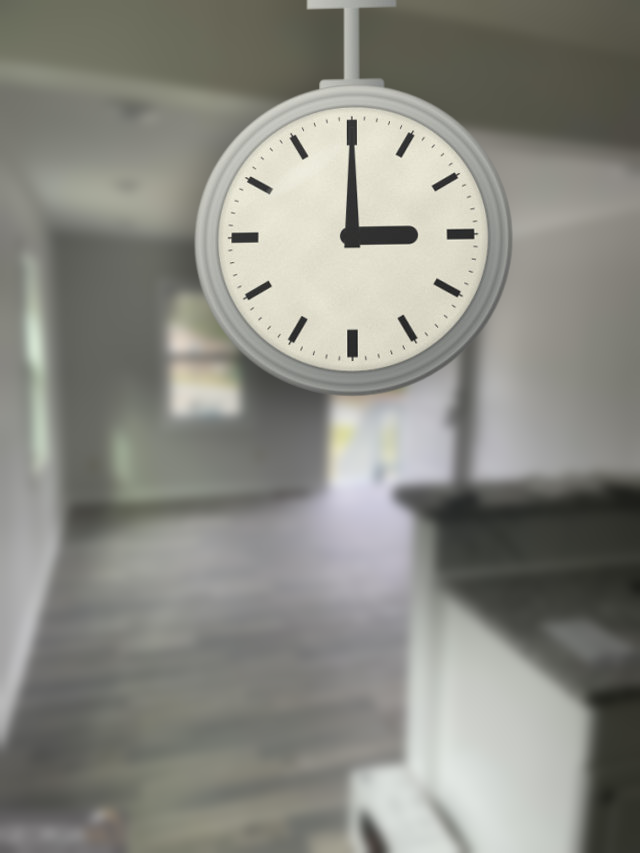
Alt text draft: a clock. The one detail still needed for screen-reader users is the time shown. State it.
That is 3:00
